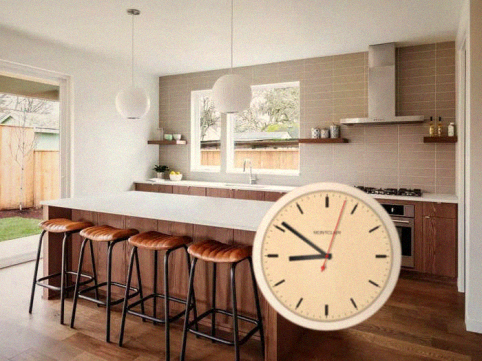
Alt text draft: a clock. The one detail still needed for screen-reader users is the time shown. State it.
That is 8:51:03
